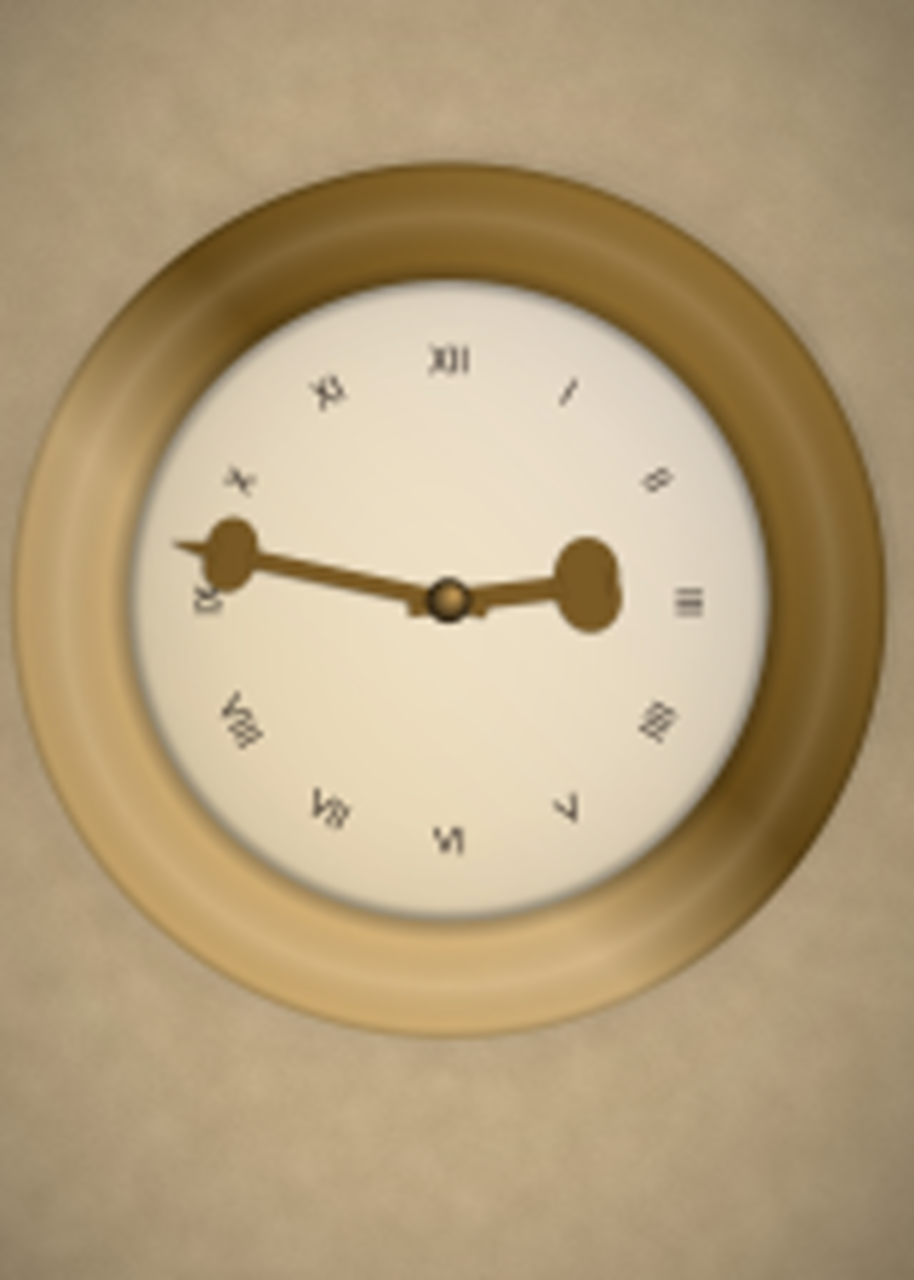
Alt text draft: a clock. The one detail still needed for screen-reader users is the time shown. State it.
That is 2:47
